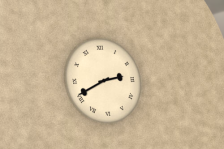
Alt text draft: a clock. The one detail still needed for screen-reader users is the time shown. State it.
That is 2:41
